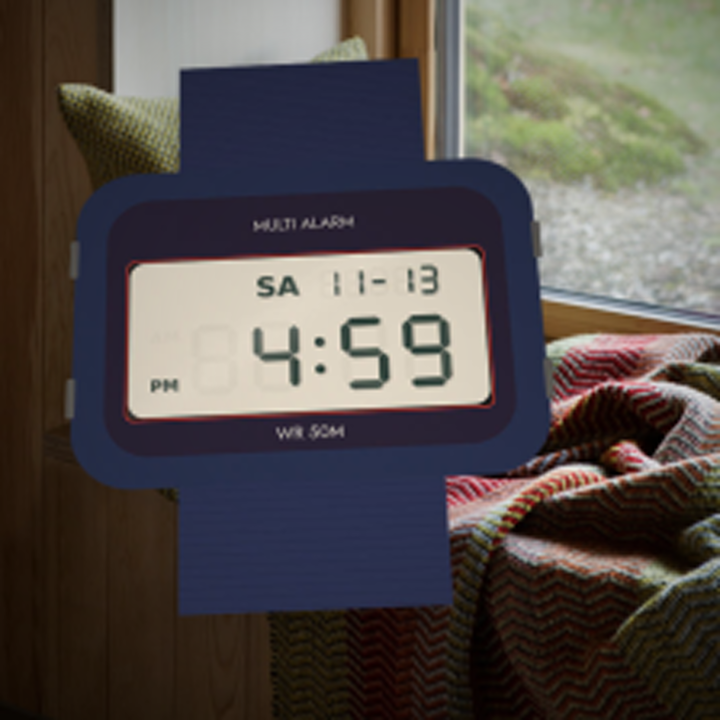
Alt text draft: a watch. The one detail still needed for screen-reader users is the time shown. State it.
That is 4:59
